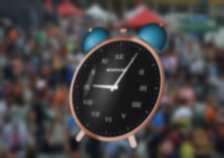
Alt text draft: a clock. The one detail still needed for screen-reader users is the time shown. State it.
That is 9:05
